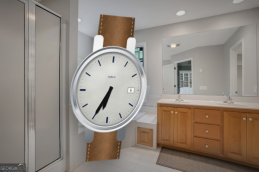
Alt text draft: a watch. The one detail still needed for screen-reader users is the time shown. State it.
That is 6:35
